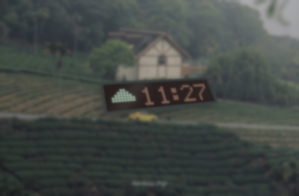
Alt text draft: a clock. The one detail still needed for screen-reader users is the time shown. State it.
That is 11:27
